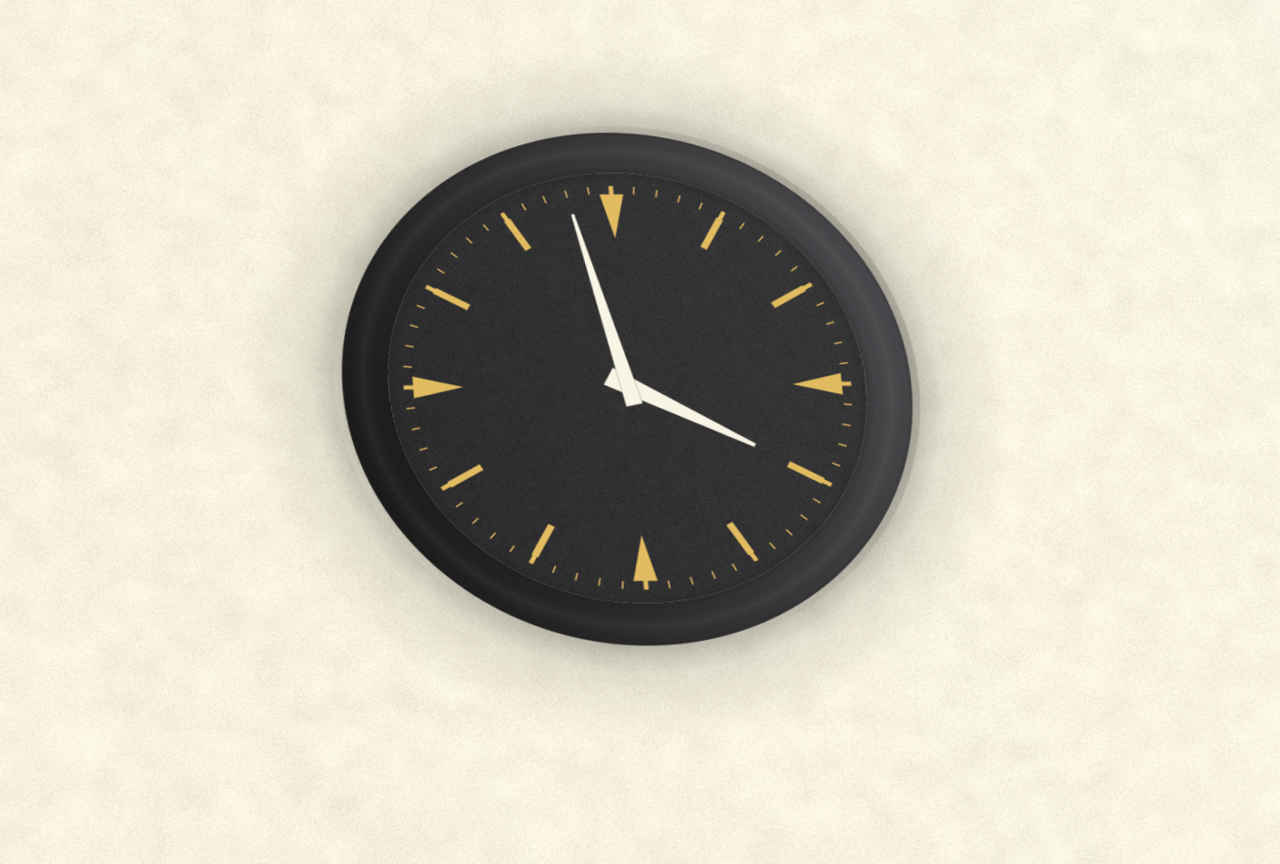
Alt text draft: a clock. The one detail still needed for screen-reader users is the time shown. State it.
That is 3:58
